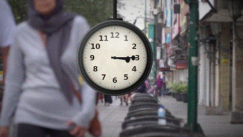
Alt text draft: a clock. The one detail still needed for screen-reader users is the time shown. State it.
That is 3:15
